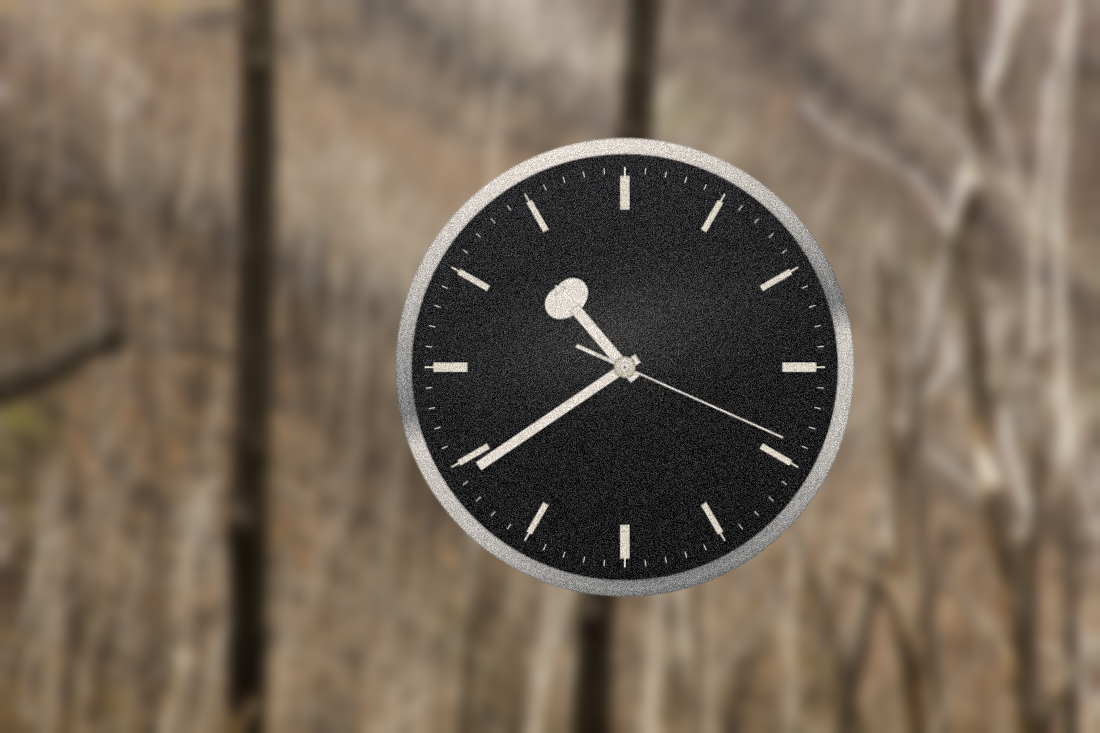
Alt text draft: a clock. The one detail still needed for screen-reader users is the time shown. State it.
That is 10:39:19
